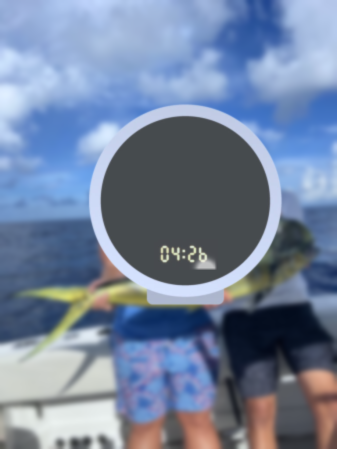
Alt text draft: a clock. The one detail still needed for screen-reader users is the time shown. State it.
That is 4:26
